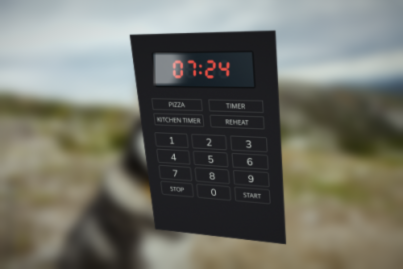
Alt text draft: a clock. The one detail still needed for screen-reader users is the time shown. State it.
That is 7:24
